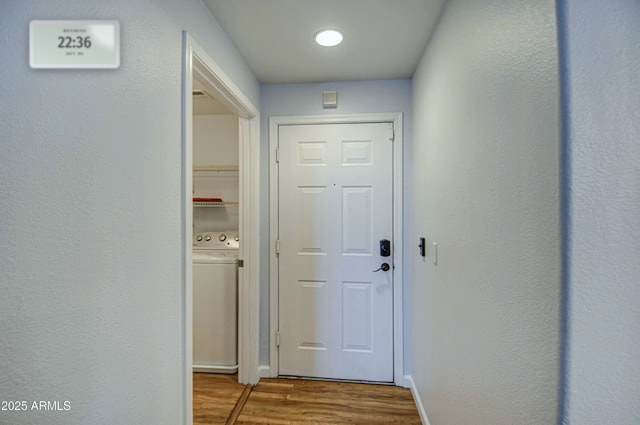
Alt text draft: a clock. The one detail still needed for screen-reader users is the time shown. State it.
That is 22:36
